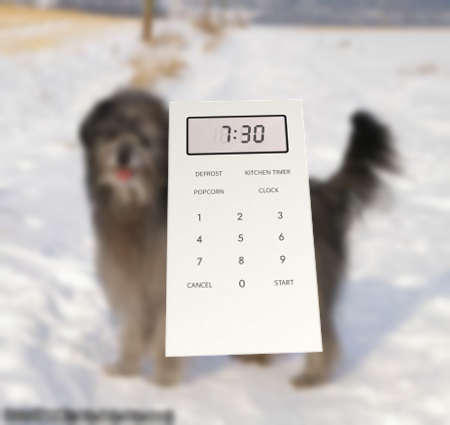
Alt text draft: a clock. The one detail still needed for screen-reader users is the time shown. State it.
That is 7:30
